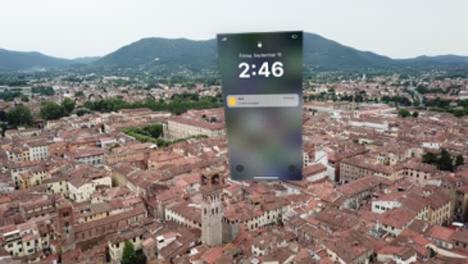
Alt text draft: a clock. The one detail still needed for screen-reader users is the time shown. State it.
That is 2:46
